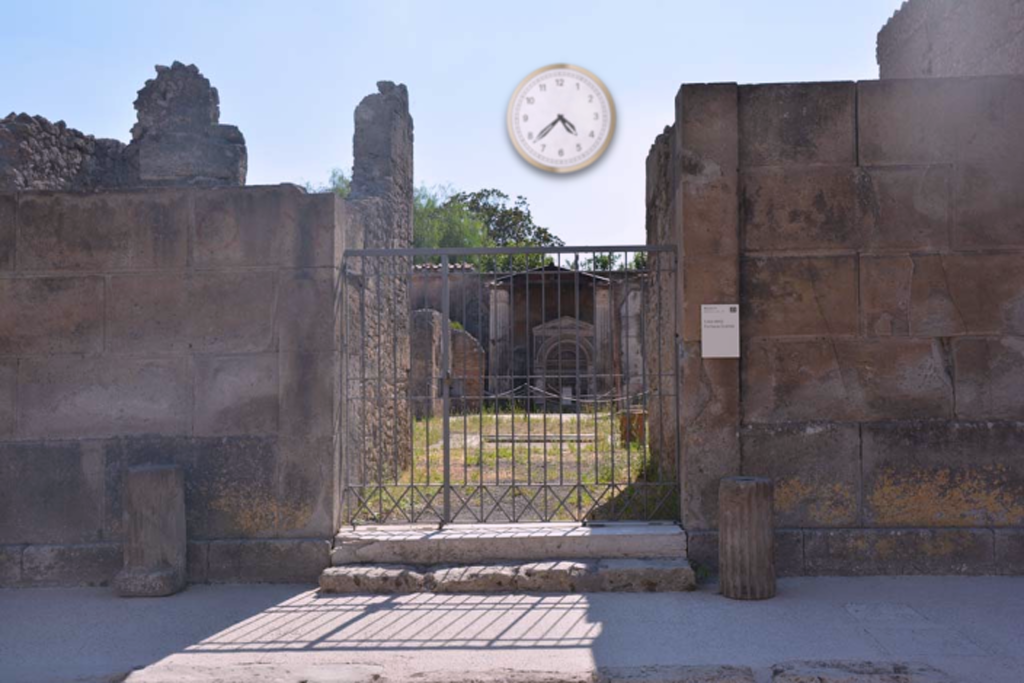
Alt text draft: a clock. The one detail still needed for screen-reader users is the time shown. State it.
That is 4:38
